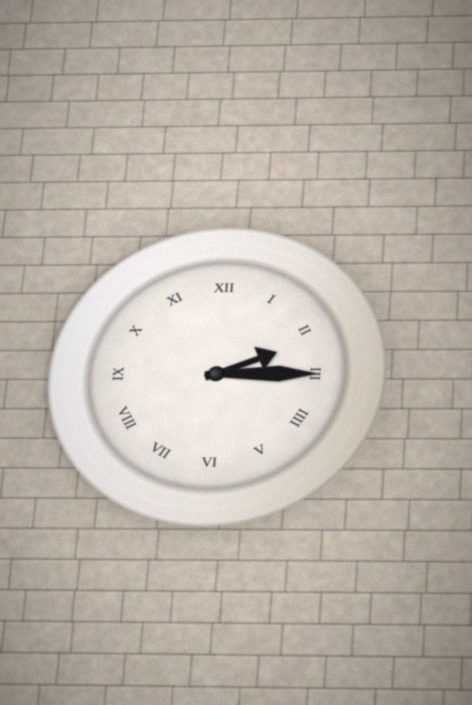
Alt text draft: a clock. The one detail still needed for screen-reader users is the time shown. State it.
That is 2:15
